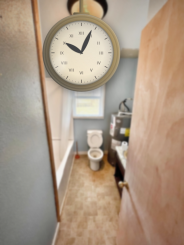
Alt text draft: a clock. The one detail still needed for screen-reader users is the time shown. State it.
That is 10:04
